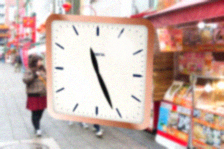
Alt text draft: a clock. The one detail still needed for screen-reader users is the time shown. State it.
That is 11:26
